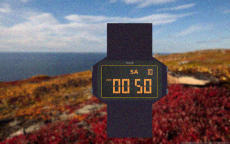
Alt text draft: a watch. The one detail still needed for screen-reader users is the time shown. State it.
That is 0:50
